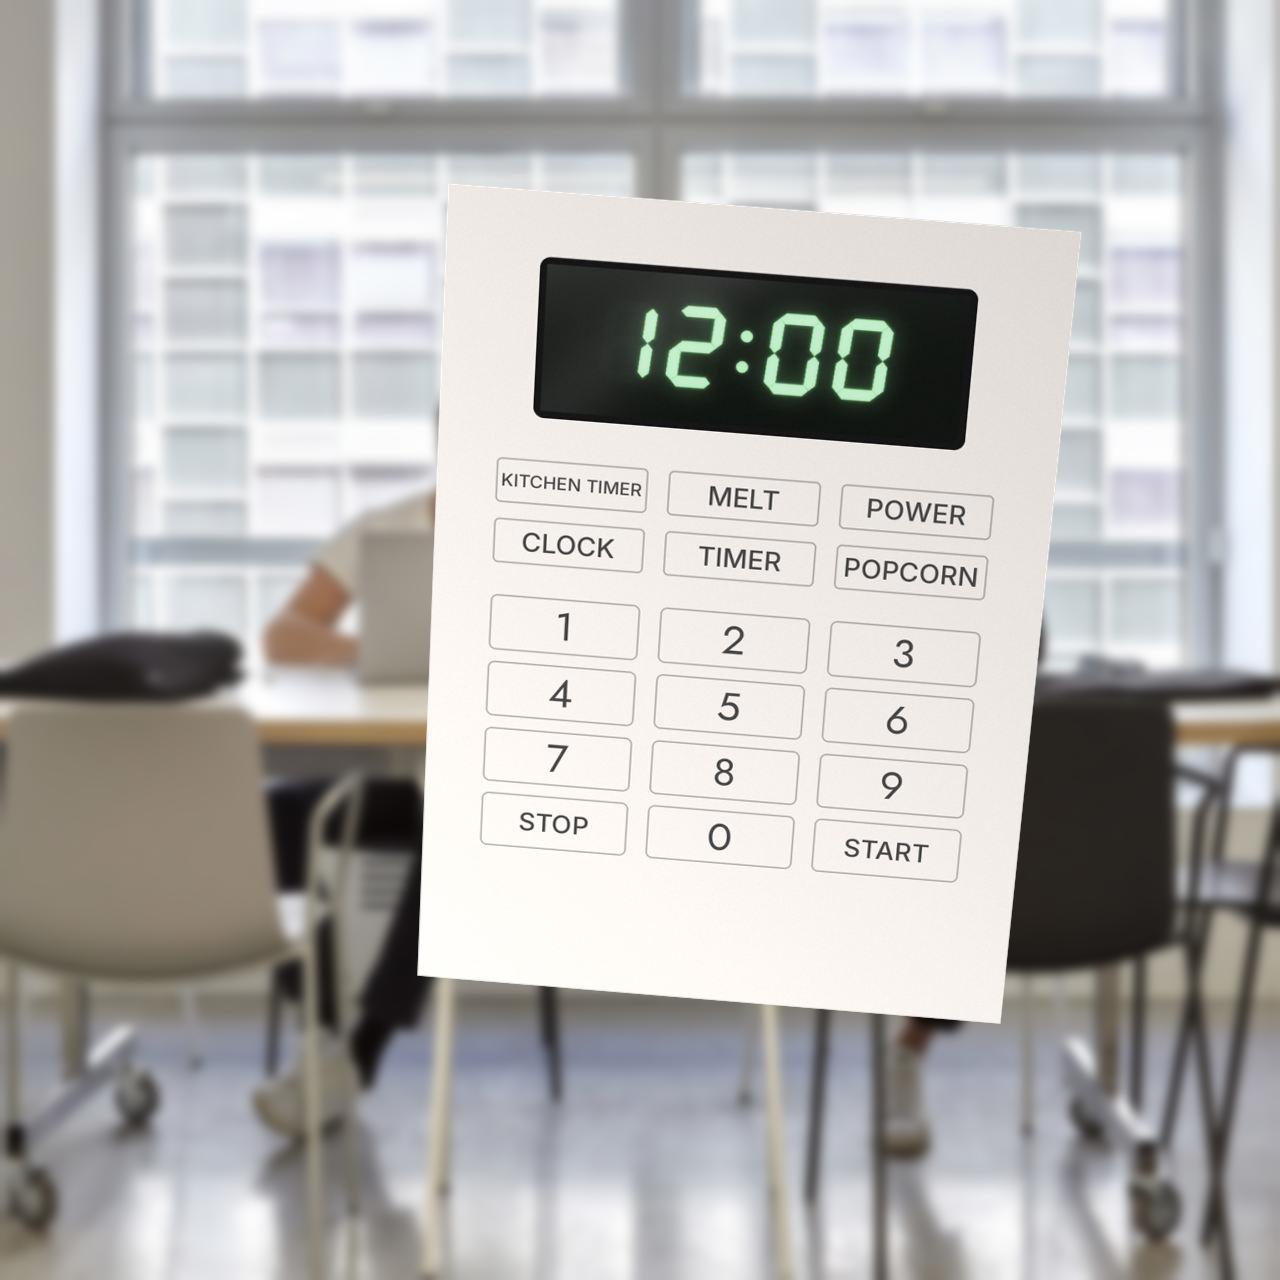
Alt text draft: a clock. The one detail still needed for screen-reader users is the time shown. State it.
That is 12:00
